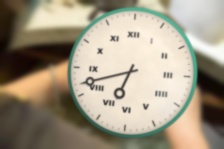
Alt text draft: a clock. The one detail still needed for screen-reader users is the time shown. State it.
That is 6:42
